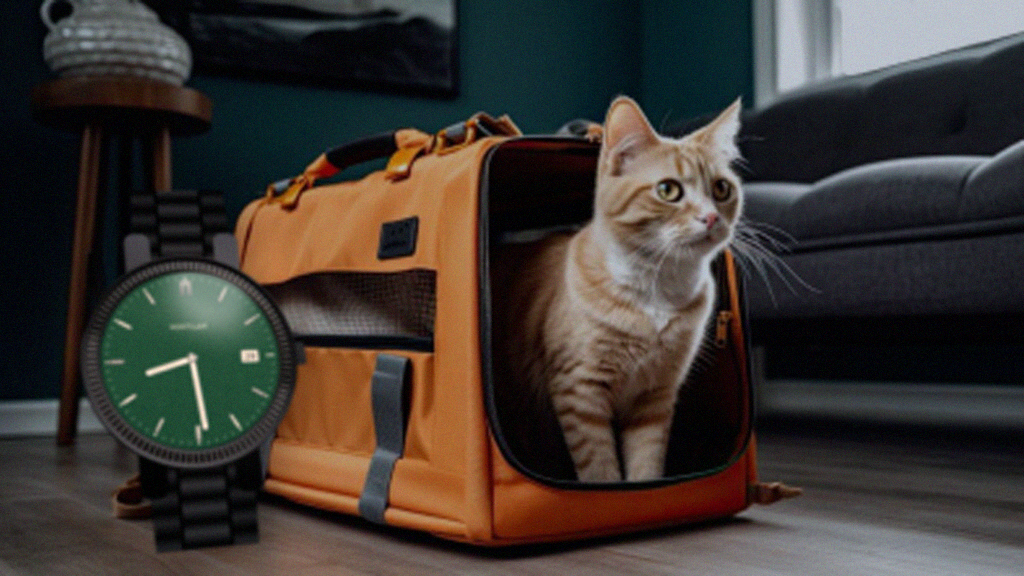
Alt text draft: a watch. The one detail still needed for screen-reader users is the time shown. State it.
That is 8:29
